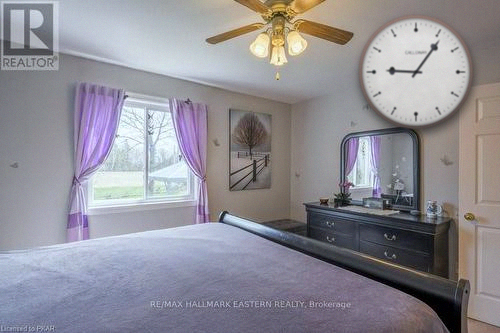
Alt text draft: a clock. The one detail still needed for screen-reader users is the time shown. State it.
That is 9:06
